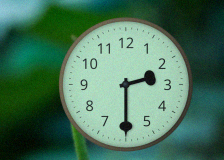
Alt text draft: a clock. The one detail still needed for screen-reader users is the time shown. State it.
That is 2:30
